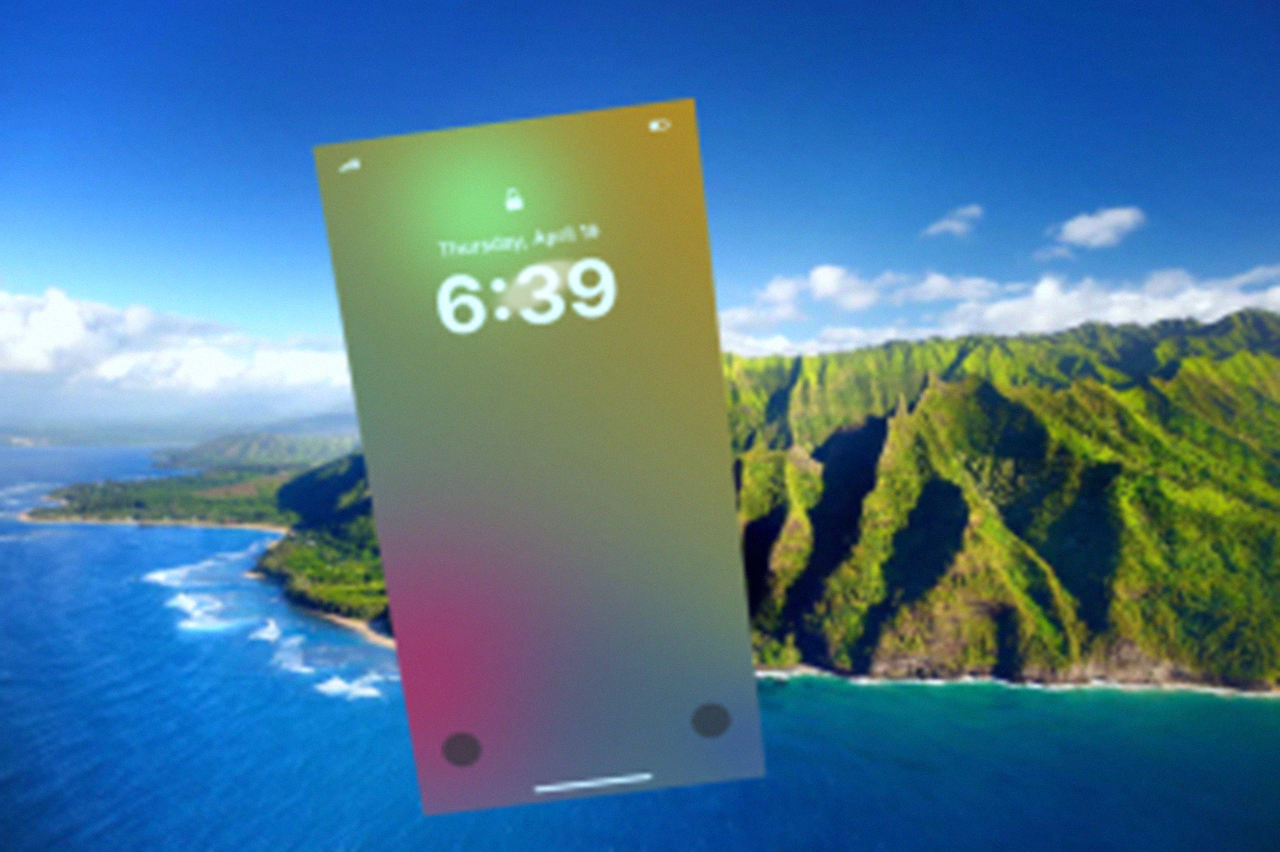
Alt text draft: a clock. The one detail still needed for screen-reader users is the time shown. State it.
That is 6:39
